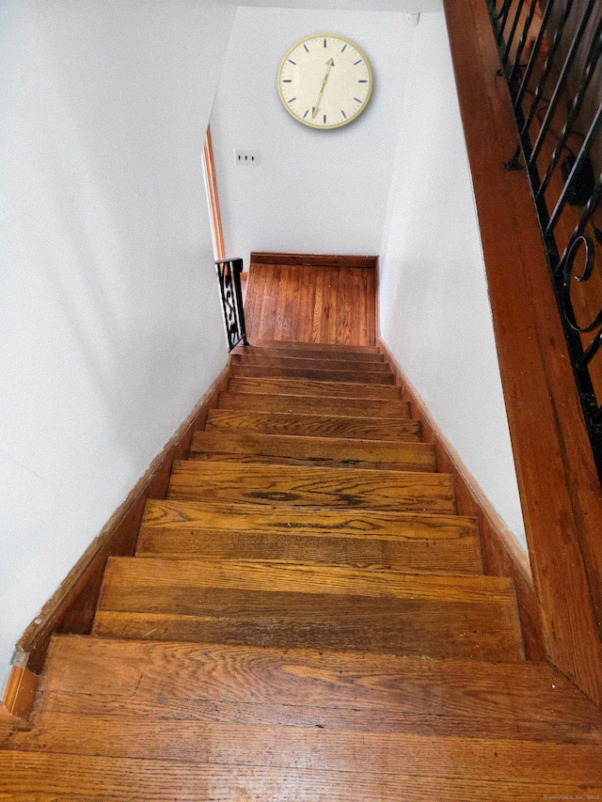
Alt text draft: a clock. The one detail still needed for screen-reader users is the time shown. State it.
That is 12:33
